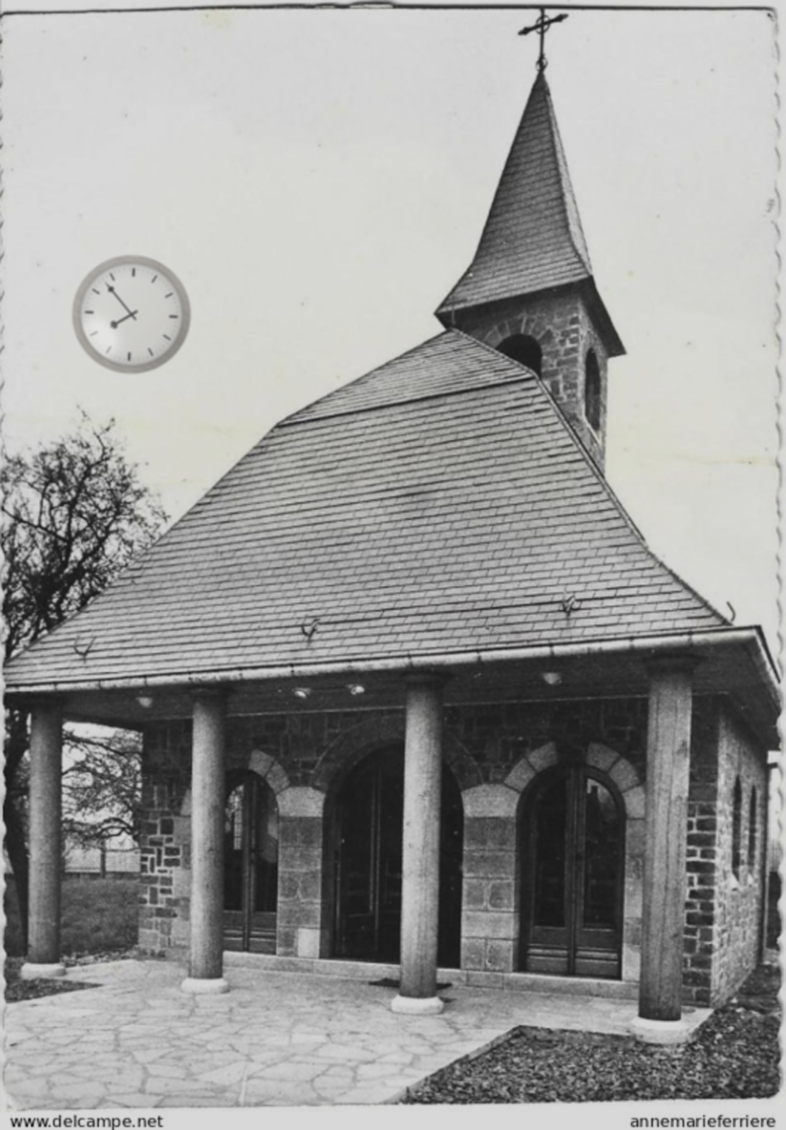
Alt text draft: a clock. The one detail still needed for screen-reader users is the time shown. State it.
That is 7:53
